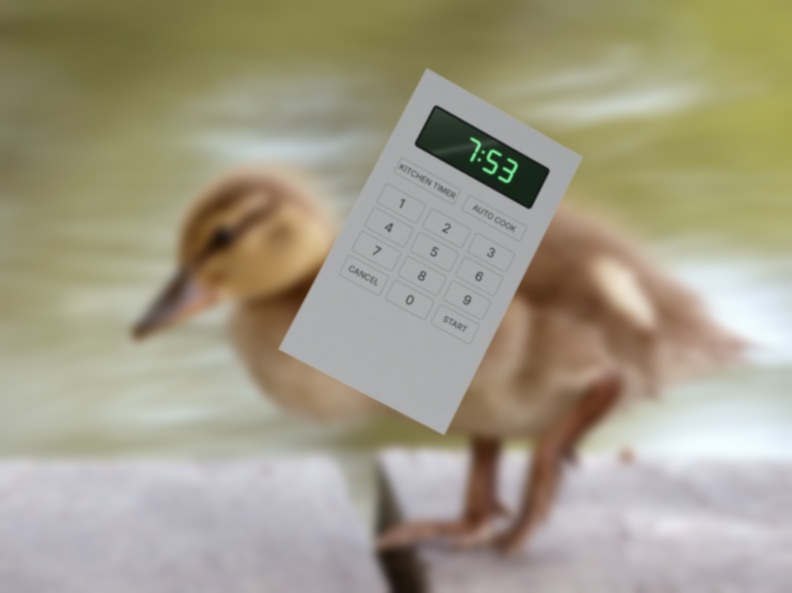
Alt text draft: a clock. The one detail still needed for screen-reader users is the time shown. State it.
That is 7:53
